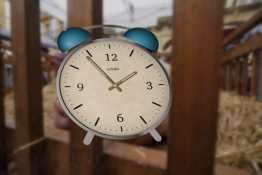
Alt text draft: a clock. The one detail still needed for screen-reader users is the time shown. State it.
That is 1:54
